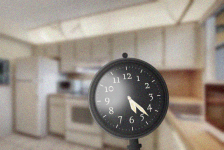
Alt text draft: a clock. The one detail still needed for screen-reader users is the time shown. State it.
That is 5:23
